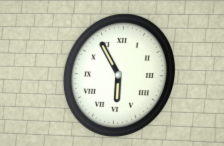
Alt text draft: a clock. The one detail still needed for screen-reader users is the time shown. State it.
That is 5:54
